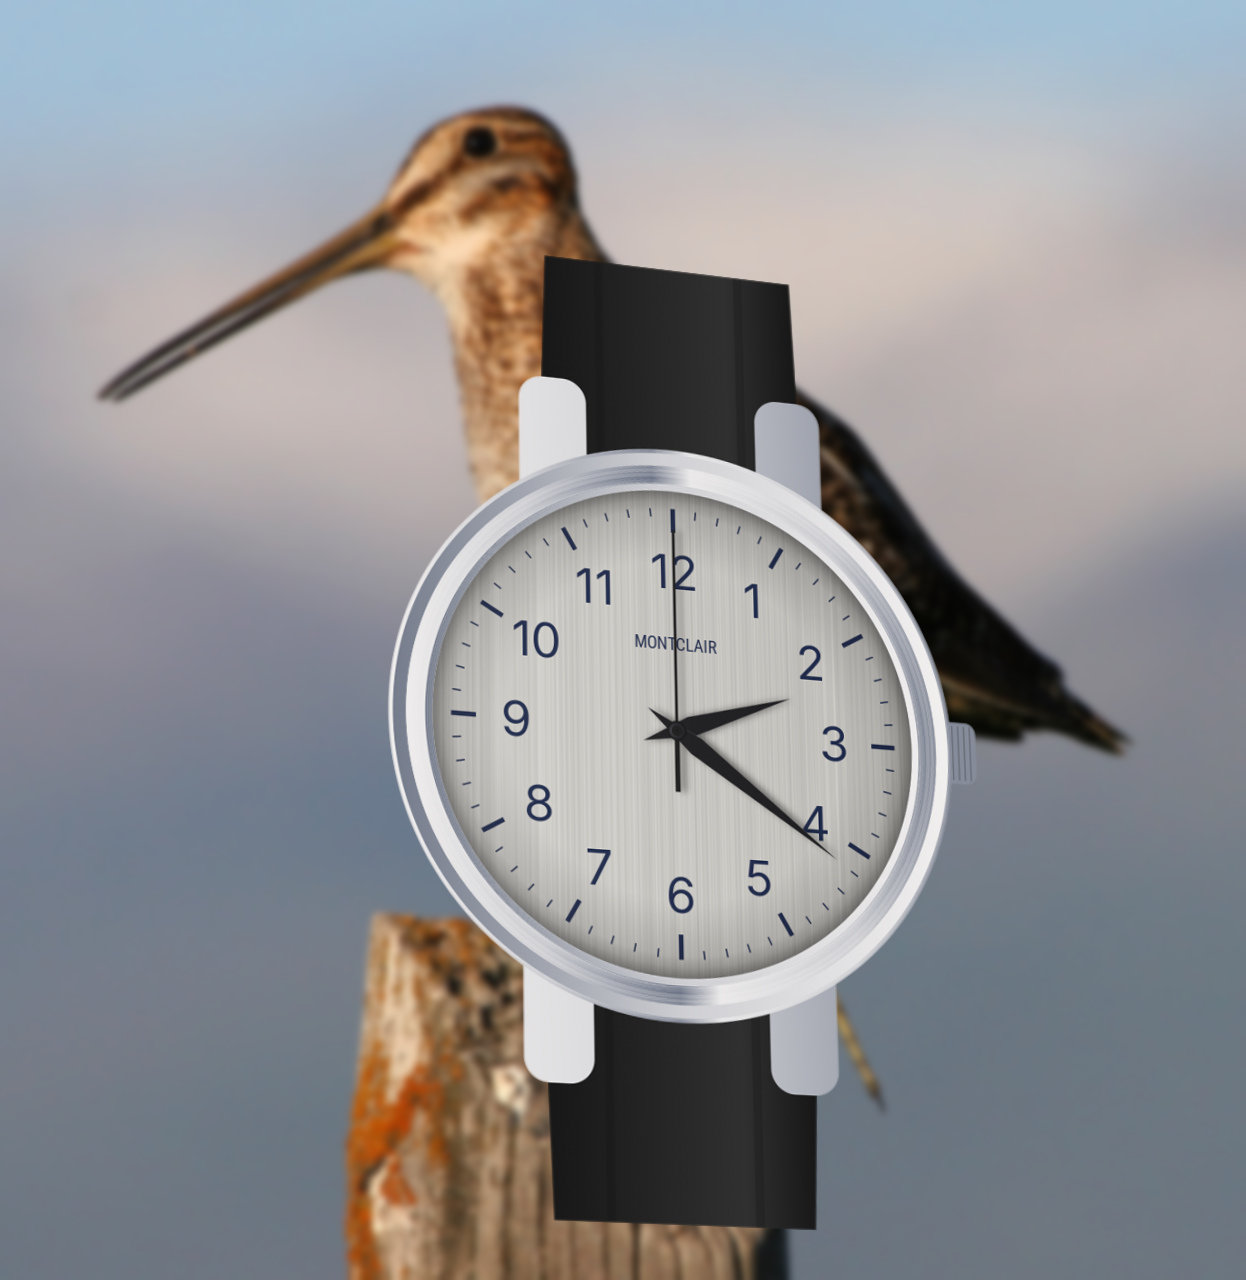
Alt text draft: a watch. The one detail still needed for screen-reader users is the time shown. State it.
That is 2:21:00
